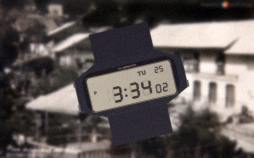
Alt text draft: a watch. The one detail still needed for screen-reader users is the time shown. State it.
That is 3:34:02
